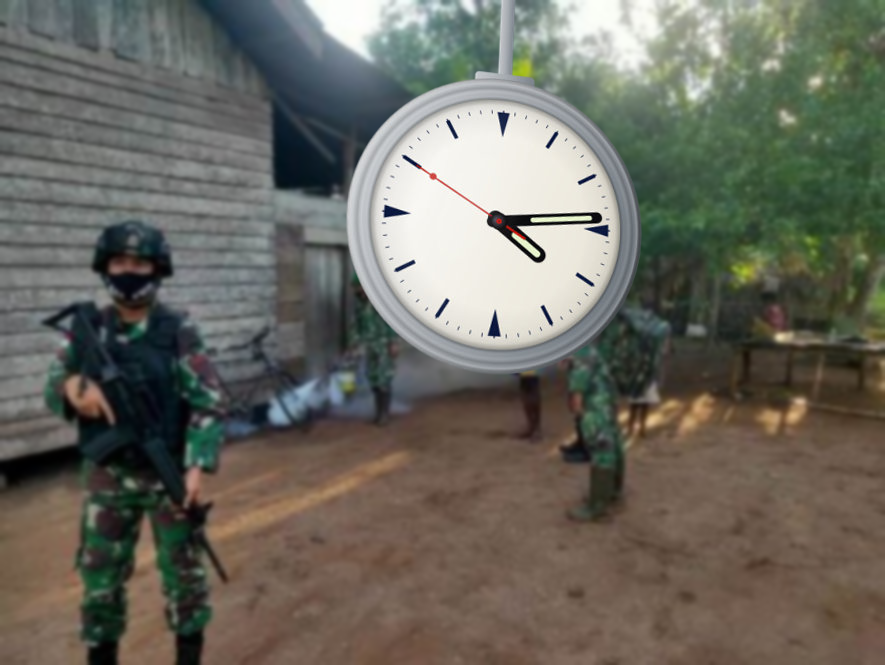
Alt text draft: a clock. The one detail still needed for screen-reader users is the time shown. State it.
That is 4:13:50
